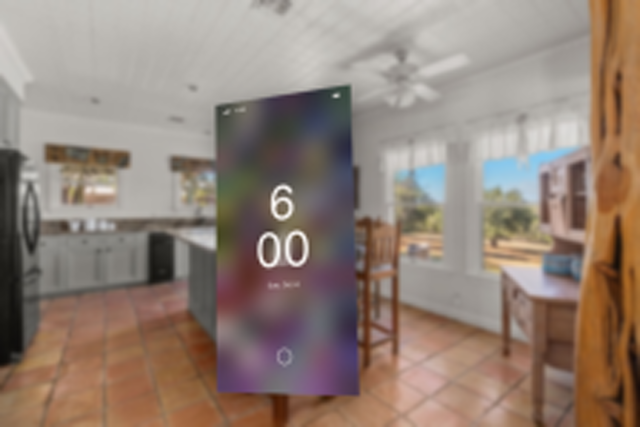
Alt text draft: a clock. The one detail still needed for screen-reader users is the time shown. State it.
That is 6:00
